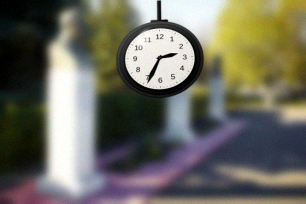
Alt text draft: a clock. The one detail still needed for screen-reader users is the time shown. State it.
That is 2:34
